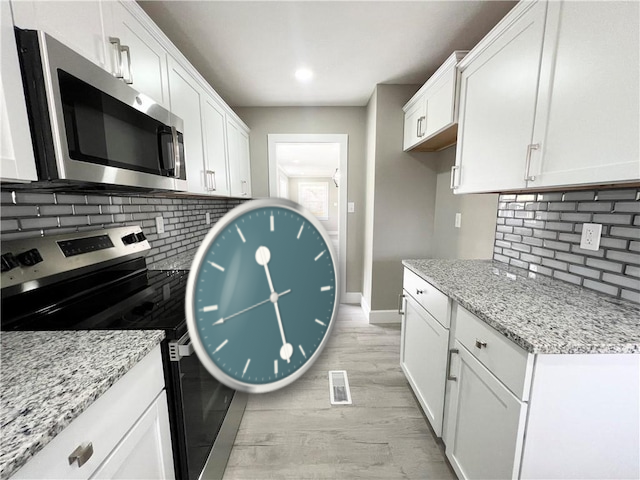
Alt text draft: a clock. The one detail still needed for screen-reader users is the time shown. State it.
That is 11:27:43
